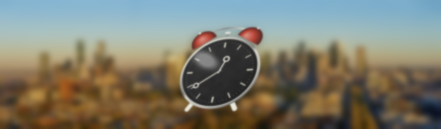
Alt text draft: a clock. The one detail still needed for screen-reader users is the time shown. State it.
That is 12:39
